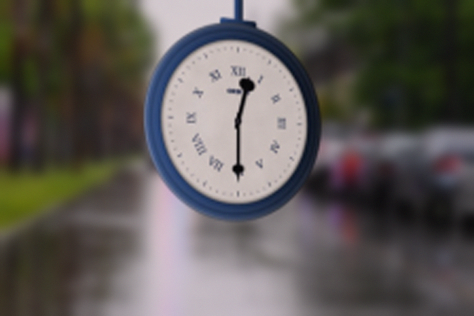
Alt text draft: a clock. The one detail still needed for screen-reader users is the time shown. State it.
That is 12:30
